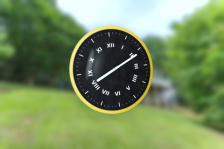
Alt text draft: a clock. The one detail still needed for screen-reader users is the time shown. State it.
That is 8:11
